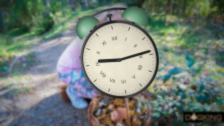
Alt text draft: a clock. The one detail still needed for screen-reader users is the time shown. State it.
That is 9:14
